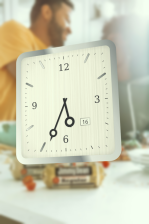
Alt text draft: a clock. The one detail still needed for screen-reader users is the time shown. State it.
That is 5:34
